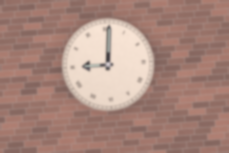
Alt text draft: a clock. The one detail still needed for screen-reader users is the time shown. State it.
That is 9:01
